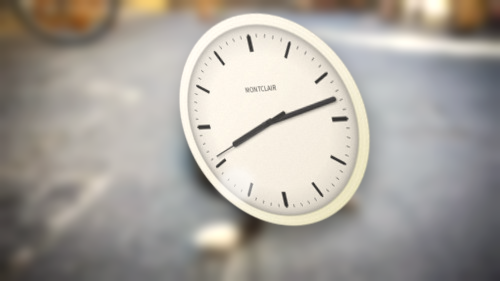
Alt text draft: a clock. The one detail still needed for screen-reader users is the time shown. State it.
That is 8:12:41
